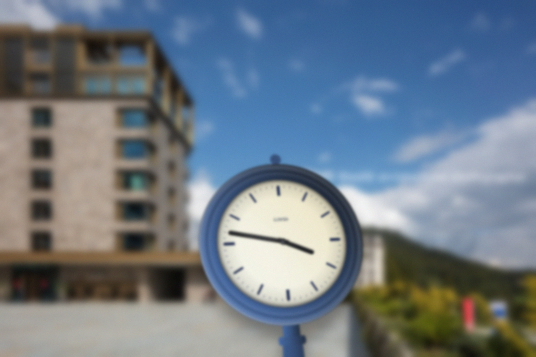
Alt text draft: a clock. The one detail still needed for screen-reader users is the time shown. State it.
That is 3:47
